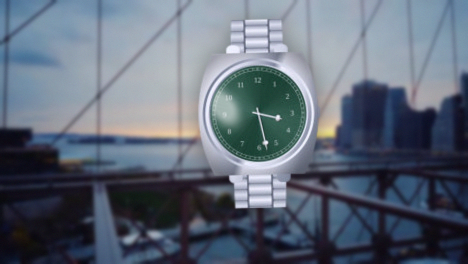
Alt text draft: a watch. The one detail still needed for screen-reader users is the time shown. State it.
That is 3:28
